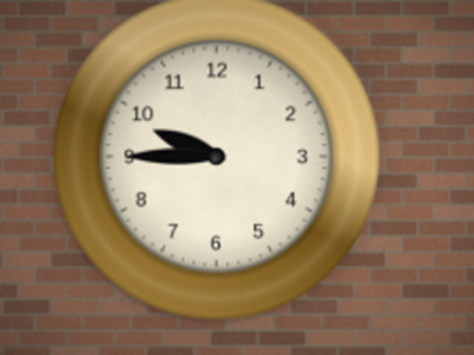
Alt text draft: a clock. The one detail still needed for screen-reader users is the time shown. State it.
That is 9:45
